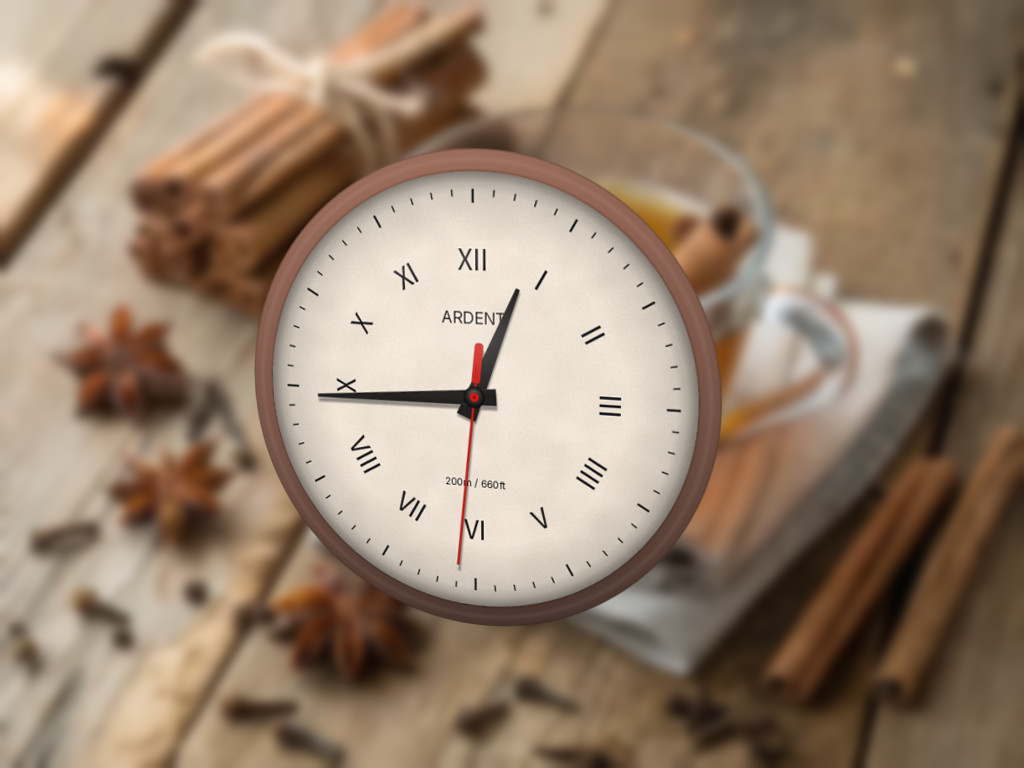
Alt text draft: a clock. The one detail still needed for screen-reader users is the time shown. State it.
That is 12:44:31
